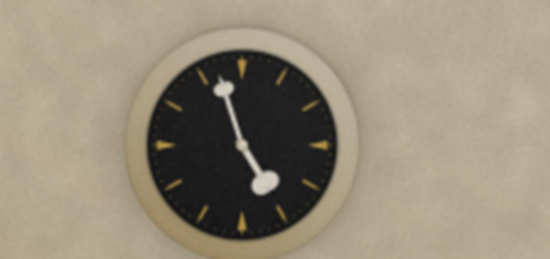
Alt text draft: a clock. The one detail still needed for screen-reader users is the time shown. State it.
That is 4:57
